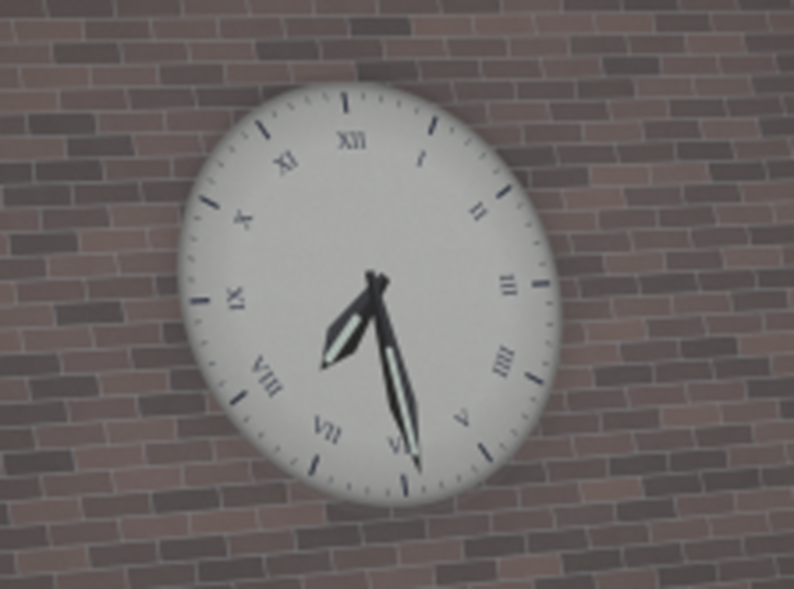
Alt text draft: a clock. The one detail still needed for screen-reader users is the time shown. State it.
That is 7:29
